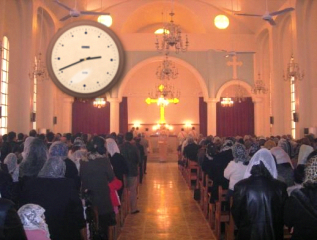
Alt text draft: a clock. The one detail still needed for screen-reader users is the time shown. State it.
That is 2:41
